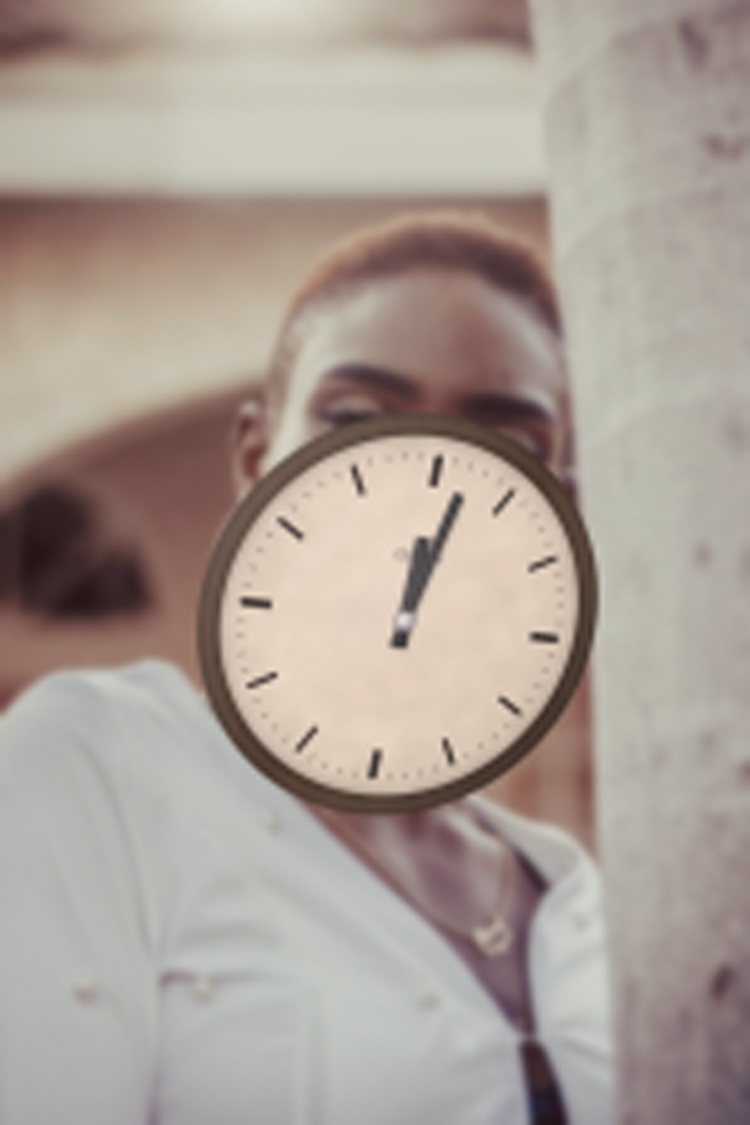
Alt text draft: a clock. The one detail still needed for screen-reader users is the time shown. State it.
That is 12:02
